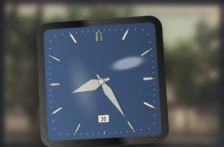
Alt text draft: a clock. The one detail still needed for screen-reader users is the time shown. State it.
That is 8:25
